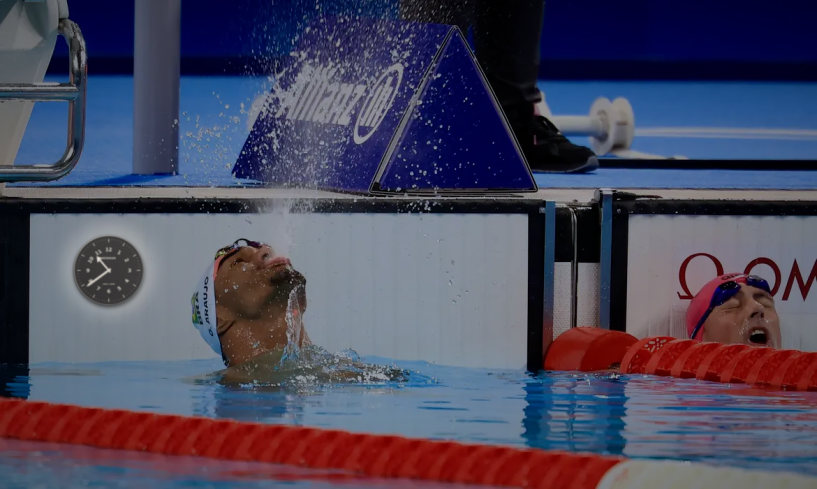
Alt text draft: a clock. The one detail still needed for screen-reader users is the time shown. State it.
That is 10:39
